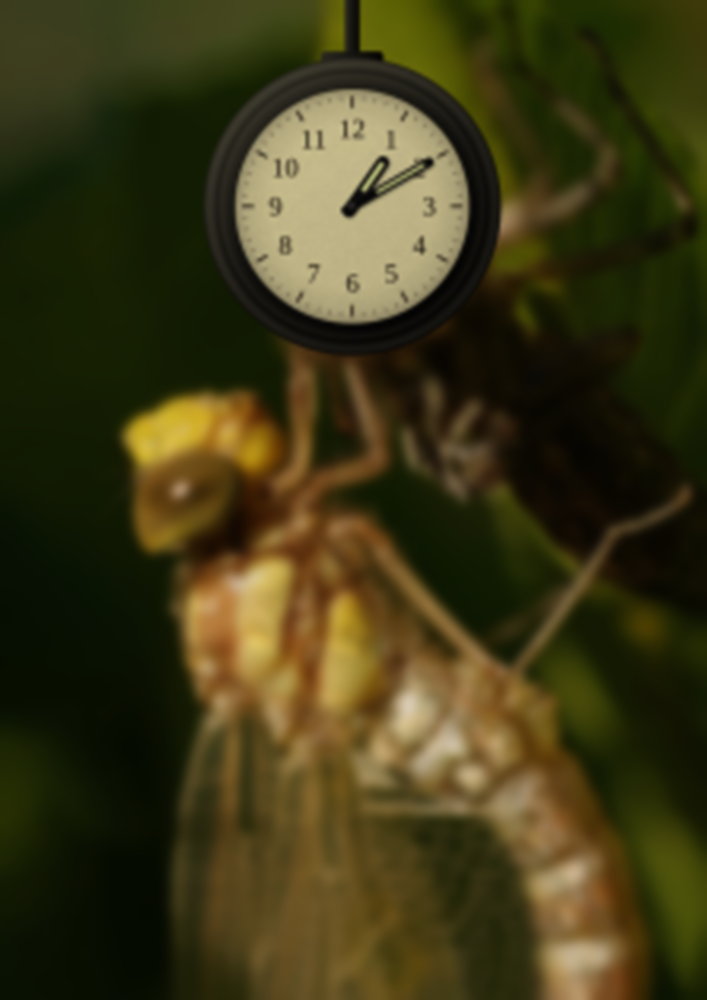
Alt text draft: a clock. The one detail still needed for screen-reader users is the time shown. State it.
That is 1:10
